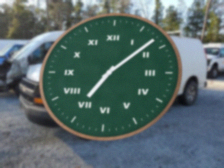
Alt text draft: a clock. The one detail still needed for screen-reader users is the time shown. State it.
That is 7:08
